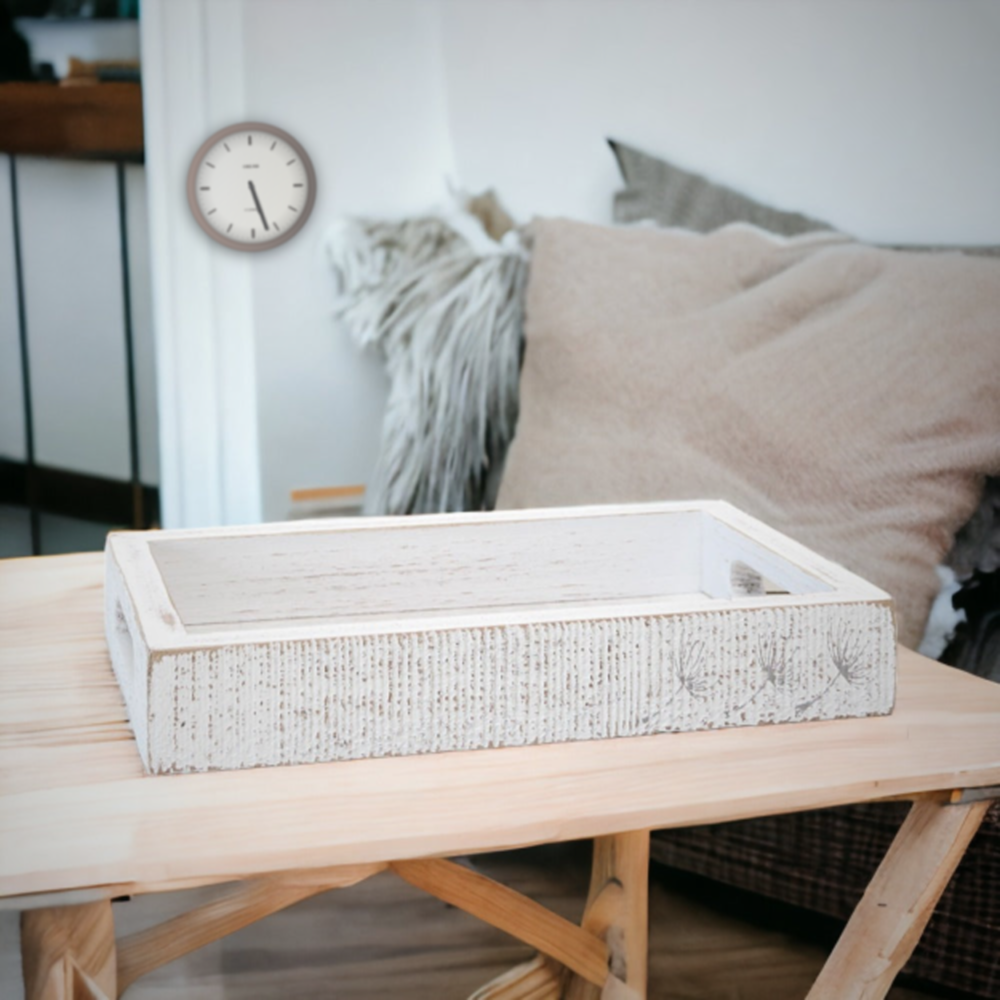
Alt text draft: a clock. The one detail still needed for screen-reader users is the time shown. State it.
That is 5:27
